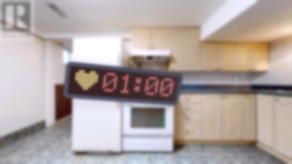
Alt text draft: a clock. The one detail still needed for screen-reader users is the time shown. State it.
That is 1:00
